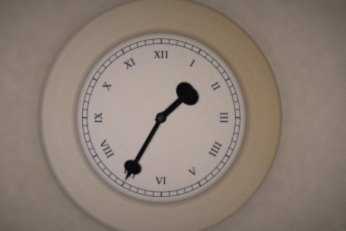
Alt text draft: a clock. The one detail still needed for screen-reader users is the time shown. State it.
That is 1:35
